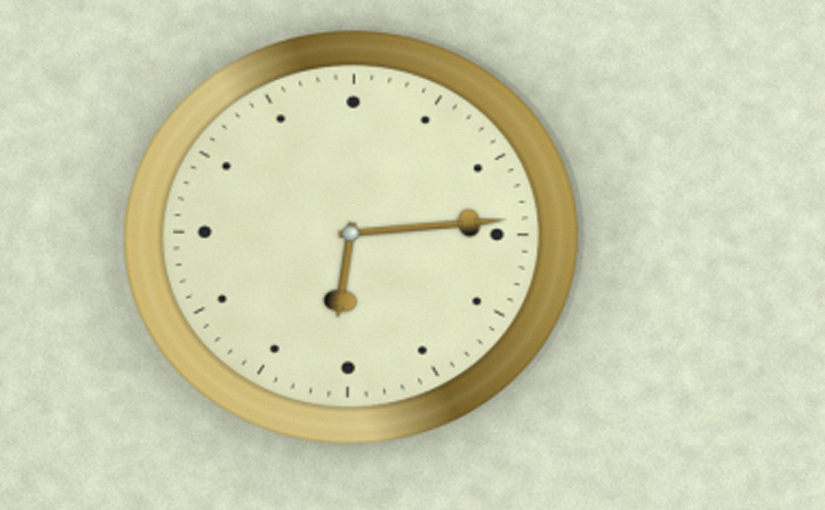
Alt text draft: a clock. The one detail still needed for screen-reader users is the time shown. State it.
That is 6:14
